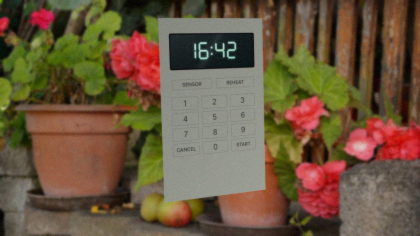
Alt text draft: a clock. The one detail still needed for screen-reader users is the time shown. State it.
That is 16:42
